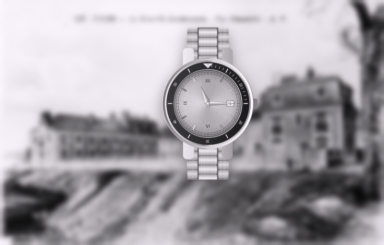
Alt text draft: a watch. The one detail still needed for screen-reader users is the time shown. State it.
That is 11:15
